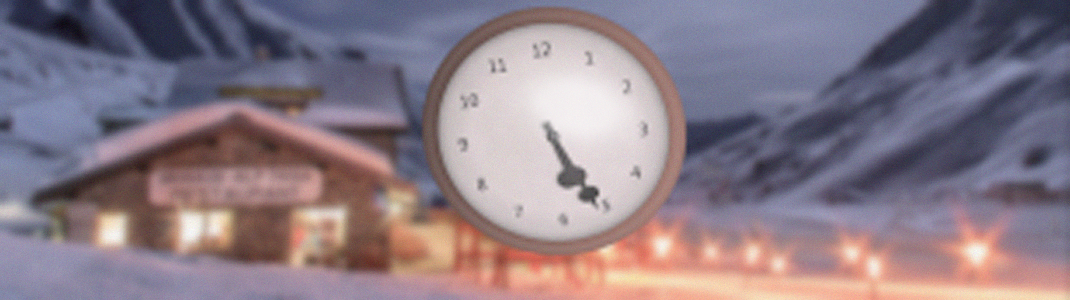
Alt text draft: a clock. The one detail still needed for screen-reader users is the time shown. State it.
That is 5:26
